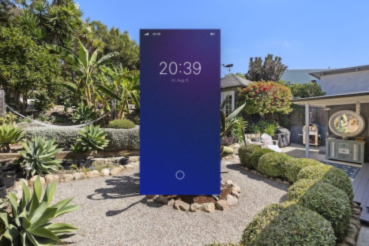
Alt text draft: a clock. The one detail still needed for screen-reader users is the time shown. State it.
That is 20:39
